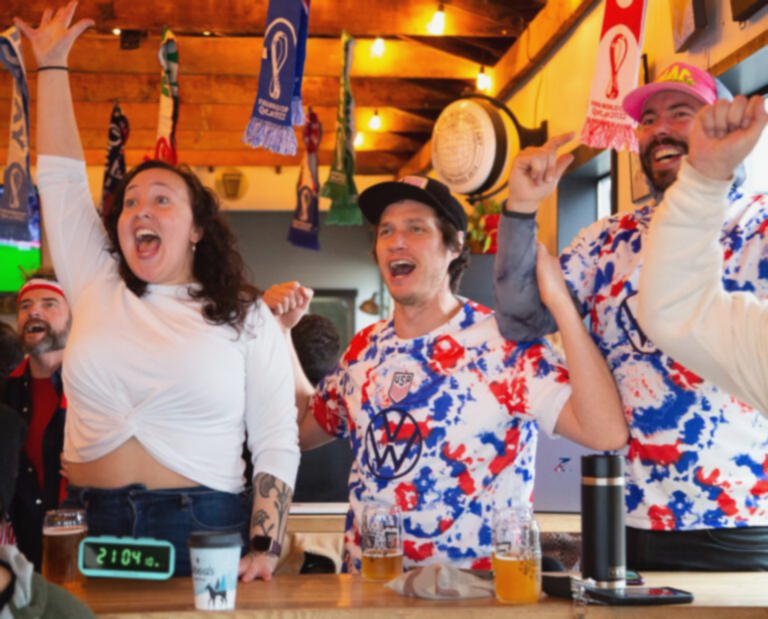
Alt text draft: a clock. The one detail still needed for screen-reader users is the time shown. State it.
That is 21:04
